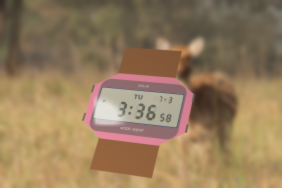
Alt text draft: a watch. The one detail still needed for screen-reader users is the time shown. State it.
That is 3:36
